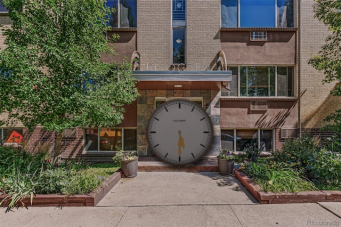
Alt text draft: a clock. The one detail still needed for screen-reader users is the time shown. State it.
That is 5:30
